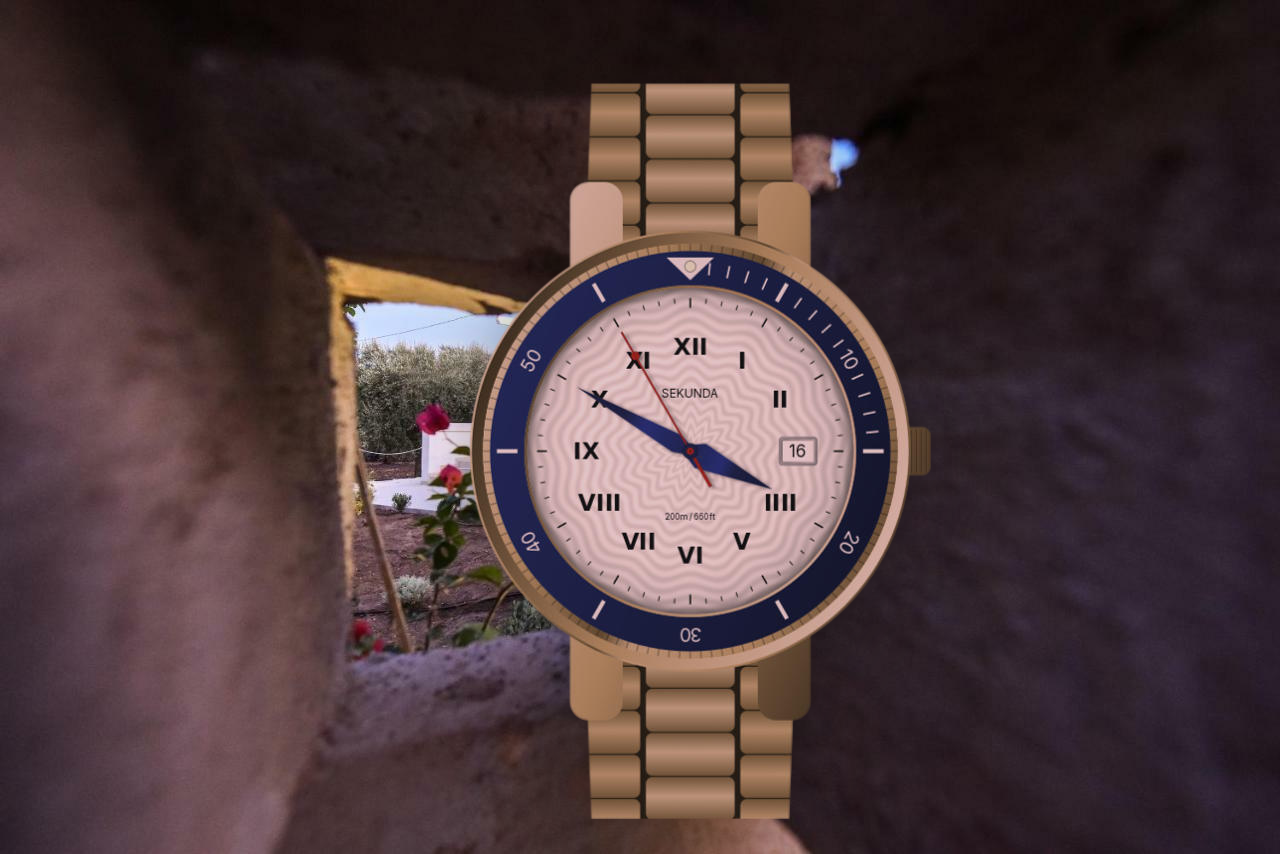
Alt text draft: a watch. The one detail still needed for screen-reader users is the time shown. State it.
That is 3:49:55
